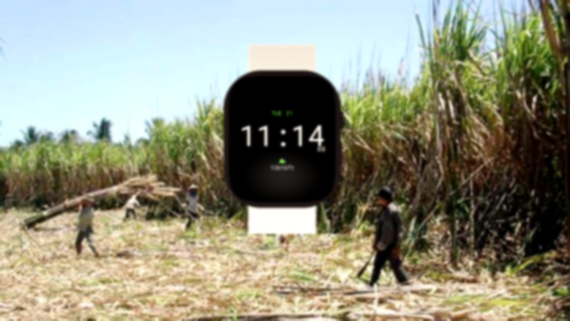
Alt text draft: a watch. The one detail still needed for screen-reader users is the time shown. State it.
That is 11:14
